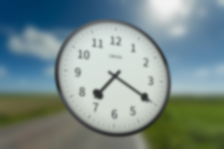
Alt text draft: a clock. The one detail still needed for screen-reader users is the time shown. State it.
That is 7:20
